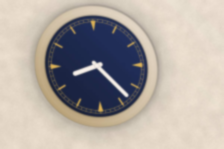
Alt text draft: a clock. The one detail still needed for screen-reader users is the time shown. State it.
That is 8:23
